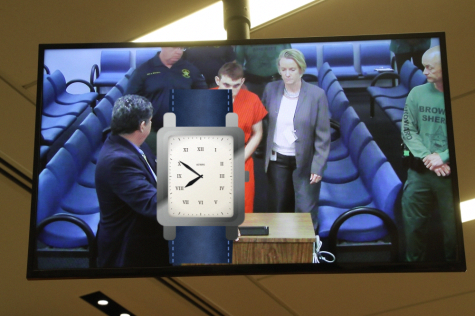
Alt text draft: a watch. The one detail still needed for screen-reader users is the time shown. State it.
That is 7:51
